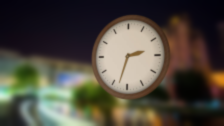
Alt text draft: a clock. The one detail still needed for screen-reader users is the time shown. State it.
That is 2:33
